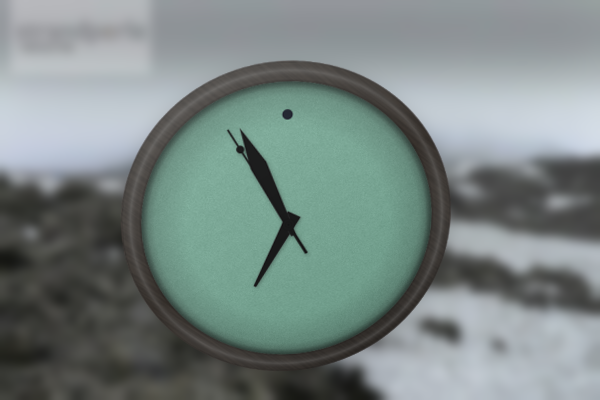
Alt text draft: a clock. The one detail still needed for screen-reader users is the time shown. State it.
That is 6:55:55
